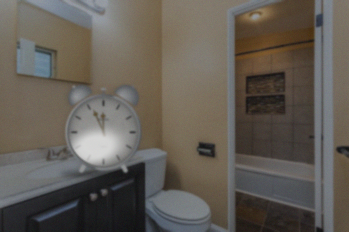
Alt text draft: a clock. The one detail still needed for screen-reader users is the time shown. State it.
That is 11:56
